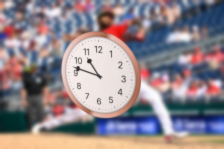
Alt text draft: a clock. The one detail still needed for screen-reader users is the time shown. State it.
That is 10:47
